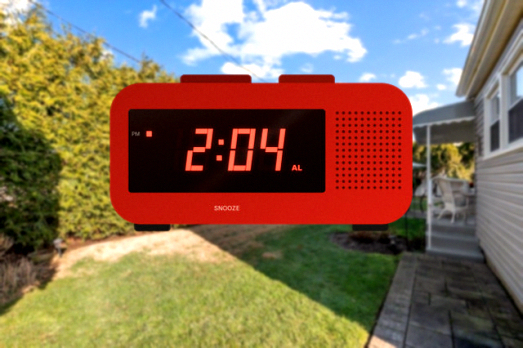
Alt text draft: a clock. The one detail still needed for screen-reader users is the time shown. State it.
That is 2:04
